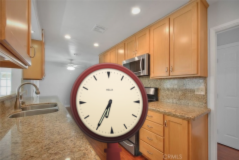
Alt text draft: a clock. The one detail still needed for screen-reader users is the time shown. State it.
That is 6:35
